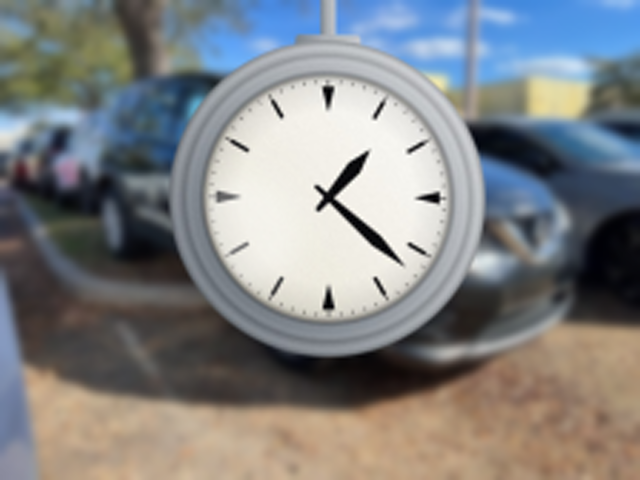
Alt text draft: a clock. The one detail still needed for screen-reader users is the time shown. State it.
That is 1:22
